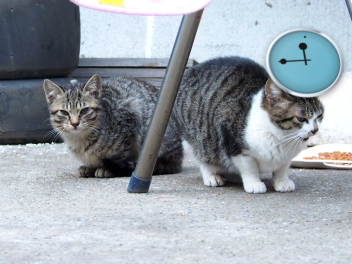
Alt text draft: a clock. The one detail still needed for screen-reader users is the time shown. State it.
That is 11:44
